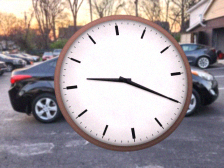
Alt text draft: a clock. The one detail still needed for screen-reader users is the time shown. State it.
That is 9:20
